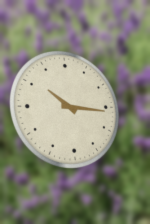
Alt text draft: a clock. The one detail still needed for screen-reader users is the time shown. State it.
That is 10:16
